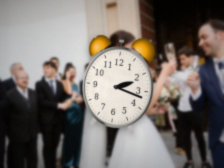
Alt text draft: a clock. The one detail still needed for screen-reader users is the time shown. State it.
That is 2:17
